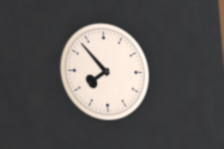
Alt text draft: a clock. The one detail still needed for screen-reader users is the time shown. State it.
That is 7:53
